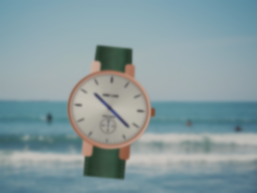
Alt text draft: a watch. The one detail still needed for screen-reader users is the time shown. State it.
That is 10:22
